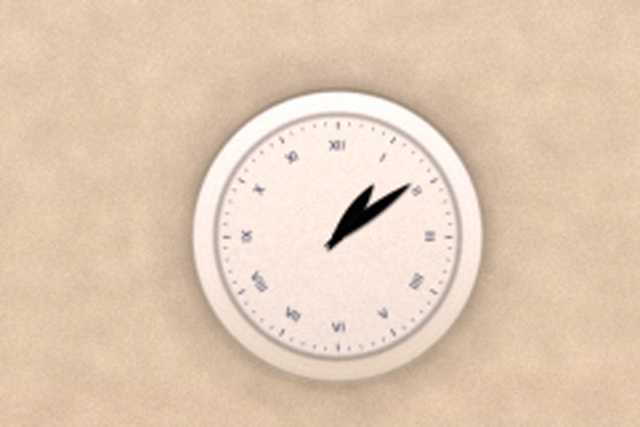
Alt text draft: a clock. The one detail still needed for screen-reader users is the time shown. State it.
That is 1:09
